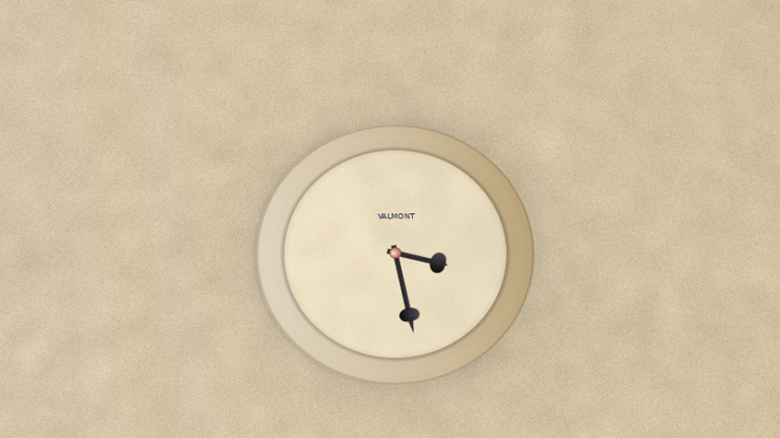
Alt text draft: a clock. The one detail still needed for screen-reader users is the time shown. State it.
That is 3:28
